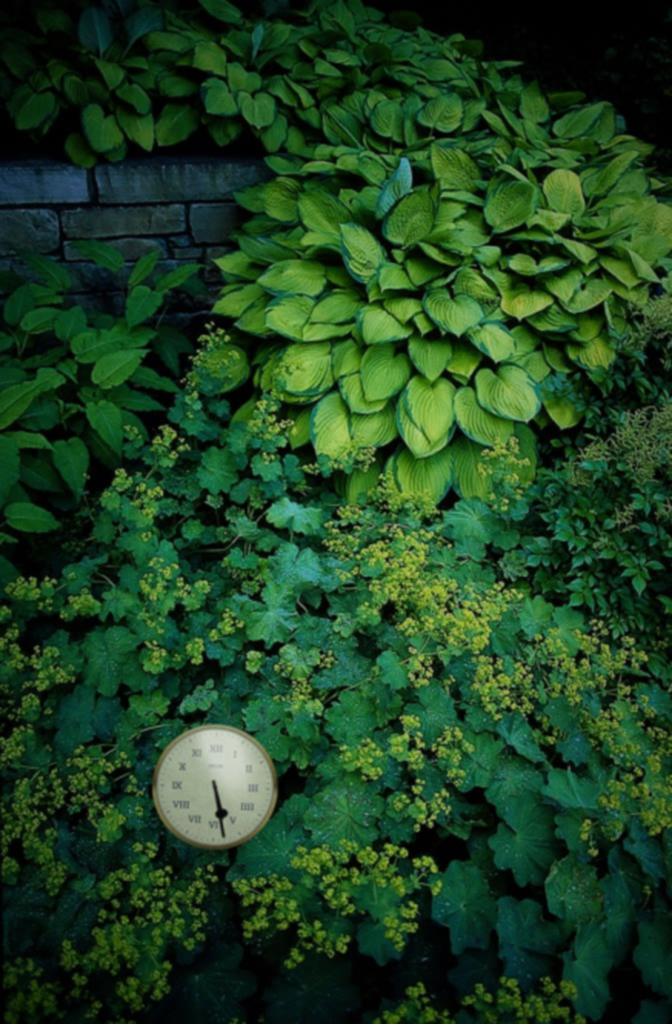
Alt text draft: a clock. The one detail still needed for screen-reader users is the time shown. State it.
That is 5:28
